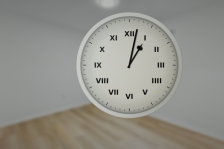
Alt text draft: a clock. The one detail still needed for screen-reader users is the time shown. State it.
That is 1:02
